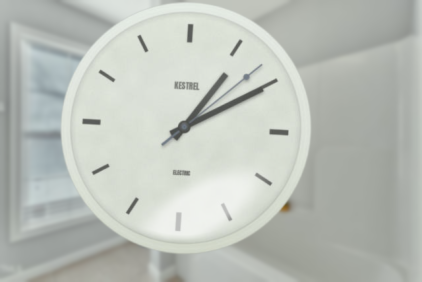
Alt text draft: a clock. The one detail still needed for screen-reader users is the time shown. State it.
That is 1:10:08
